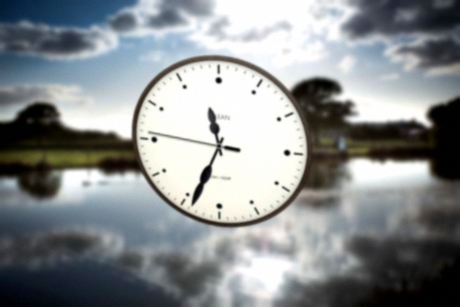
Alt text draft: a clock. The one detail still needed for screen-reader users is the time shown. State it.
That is 11:33:46
